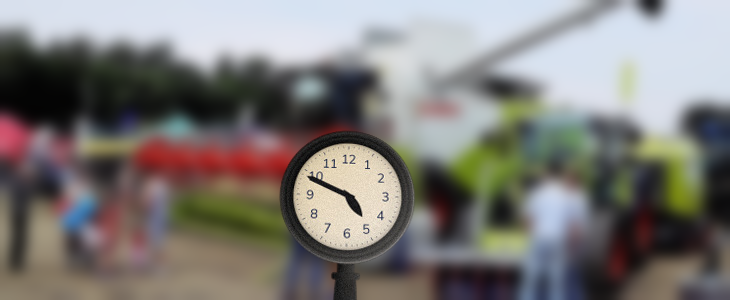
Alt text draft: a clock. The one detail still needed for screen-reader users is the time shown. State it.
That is 4:49
